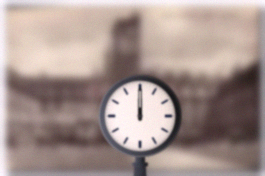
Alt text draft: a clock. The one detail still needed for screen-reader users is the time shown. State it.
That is 12:00
